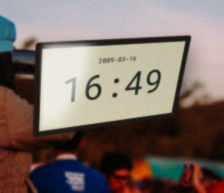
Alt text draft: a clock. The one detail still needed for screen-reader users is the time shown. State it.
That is 16:49
